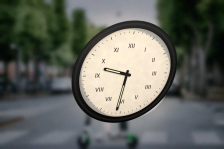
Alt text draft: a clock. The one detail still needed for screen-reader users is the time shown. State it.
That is 9:31
